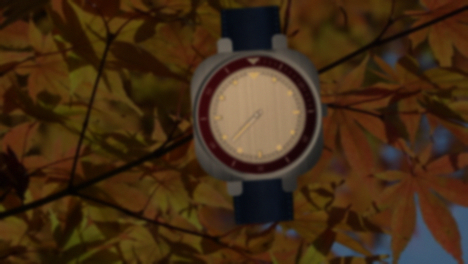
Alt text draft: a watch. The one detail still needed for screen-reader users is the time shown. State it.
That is 7:38
